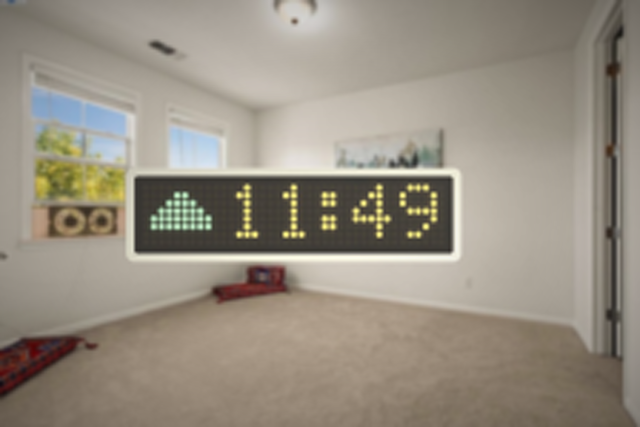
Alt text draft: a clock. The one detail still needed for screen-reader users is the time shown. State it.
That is 11:49
